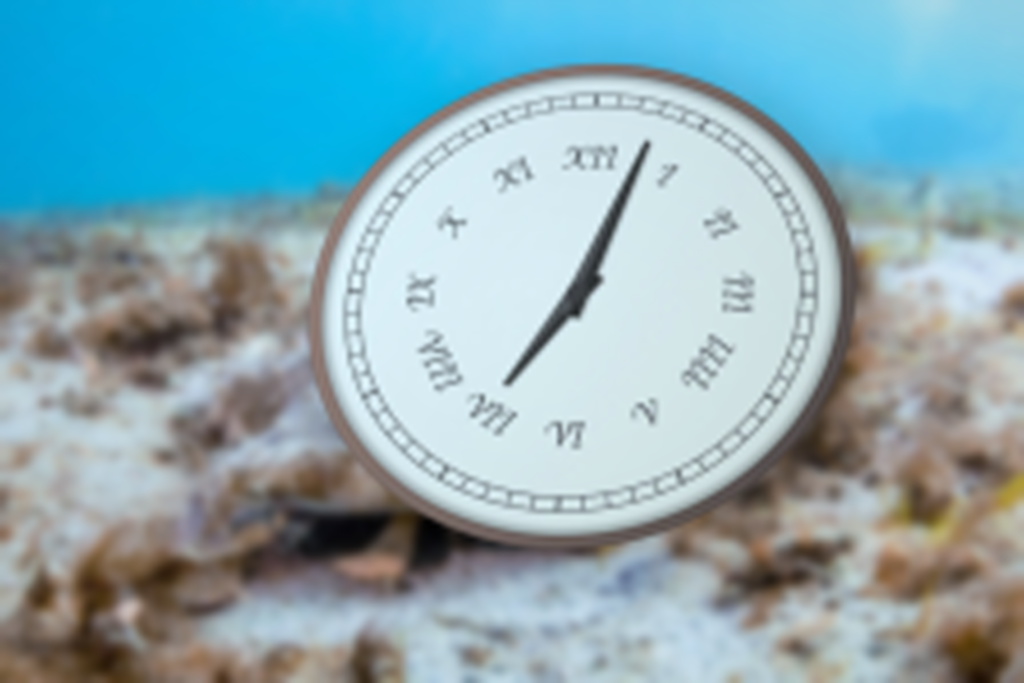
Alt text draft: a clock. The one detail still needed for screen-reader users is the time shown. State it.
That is 7:03
